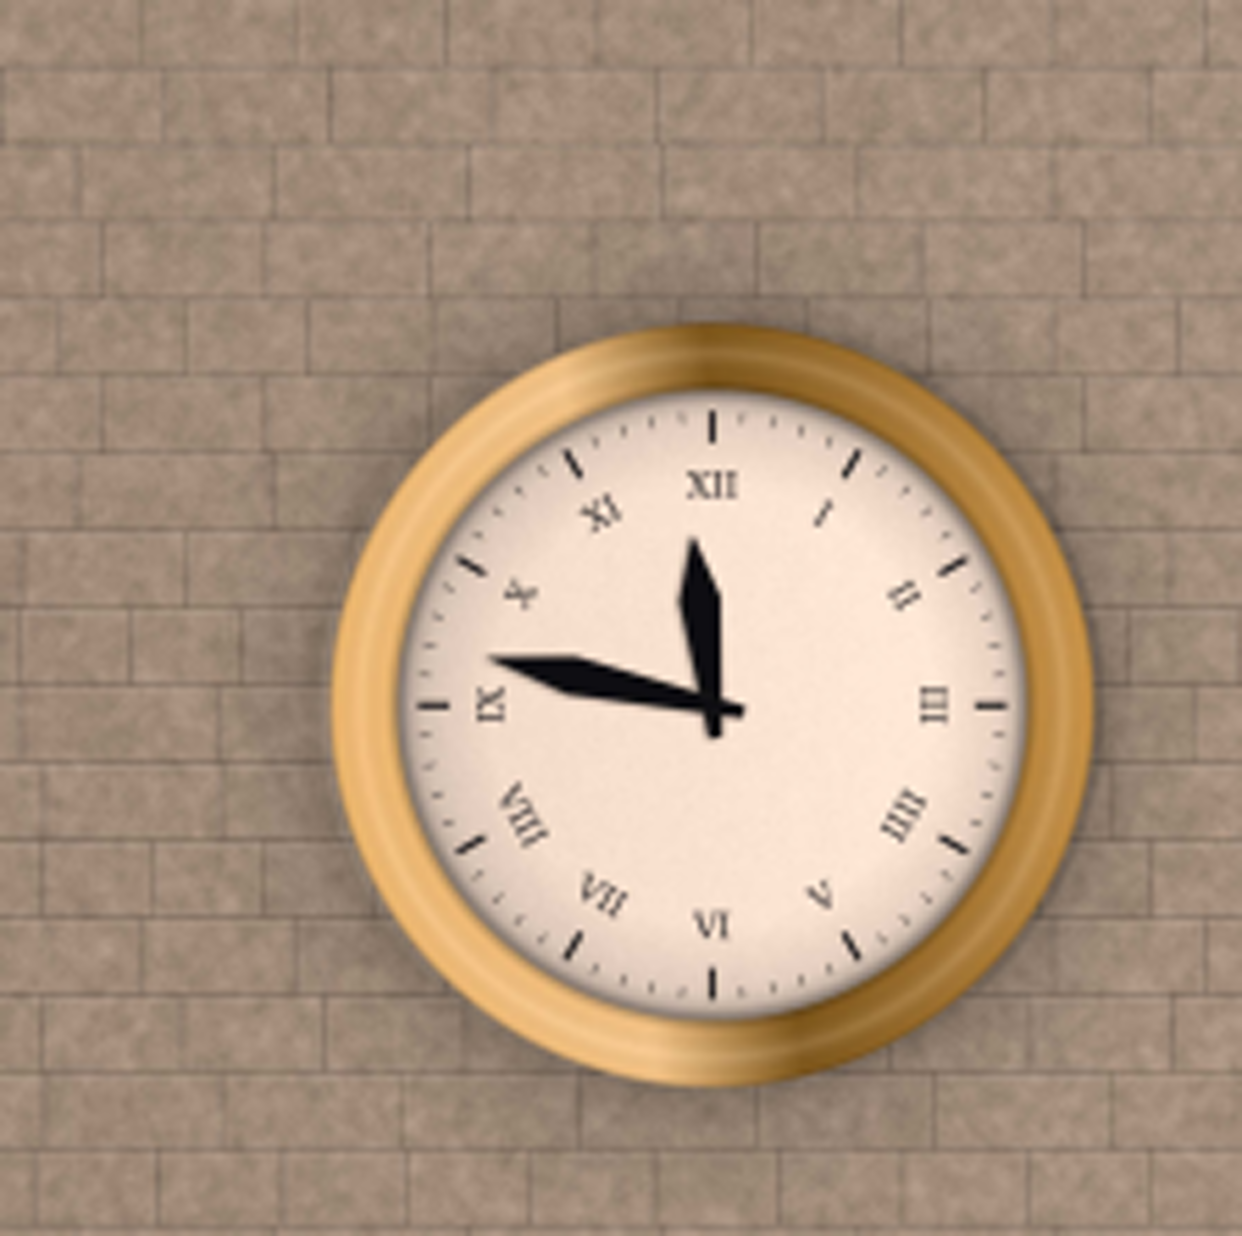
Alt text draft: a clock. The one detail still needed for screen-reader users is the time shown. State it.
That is 11:47
